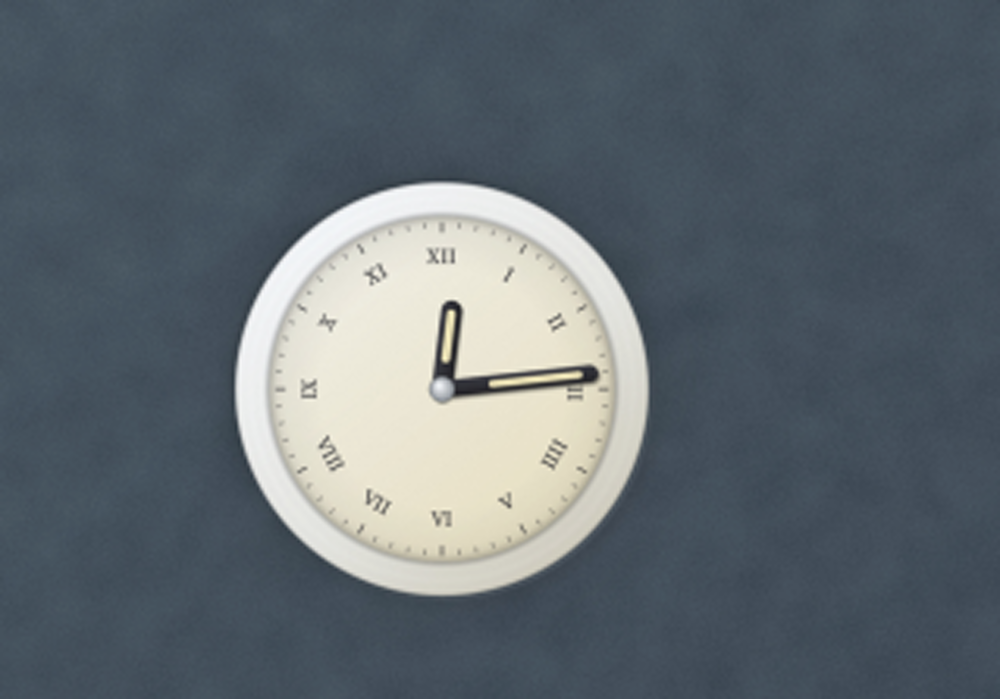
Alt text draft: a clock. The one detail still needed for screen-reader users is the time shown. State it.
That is 12:14
